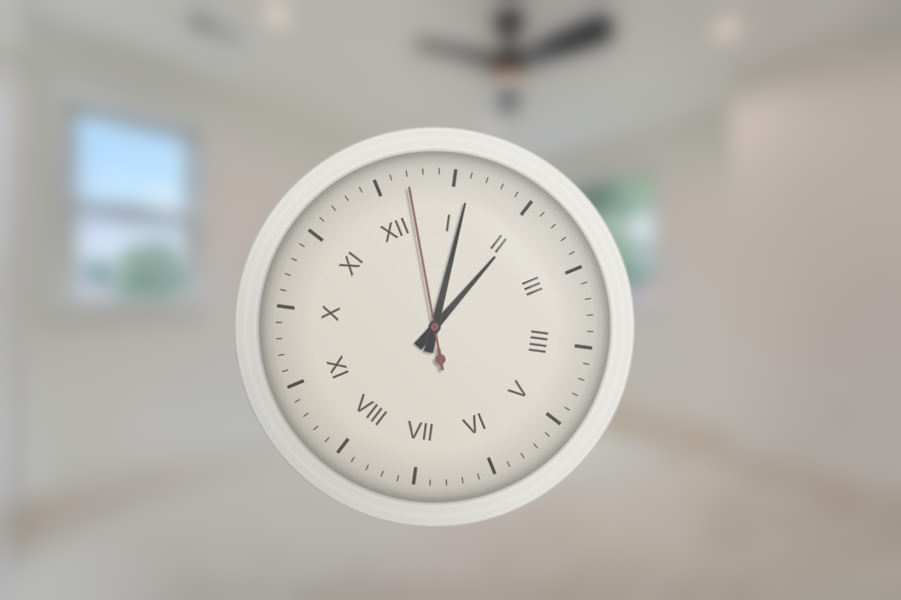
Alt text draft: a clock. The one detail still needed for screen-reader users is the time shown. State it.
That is 2:06:02
